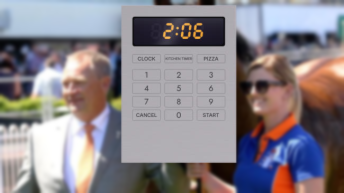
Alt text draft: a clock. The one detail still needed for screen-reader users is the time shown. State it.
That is 2:06
